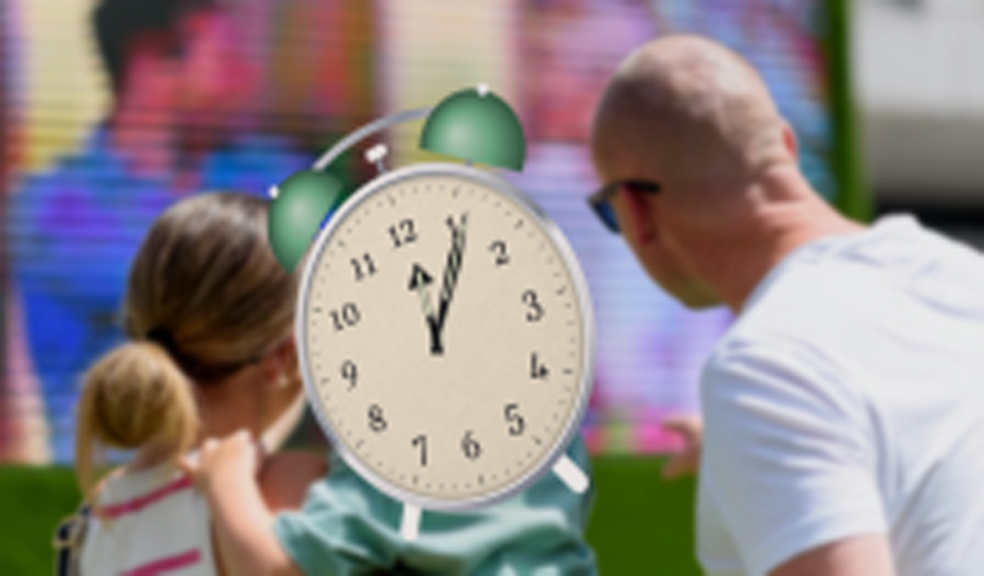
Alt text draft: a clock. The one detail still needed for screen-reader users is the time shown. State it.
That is 12:06
